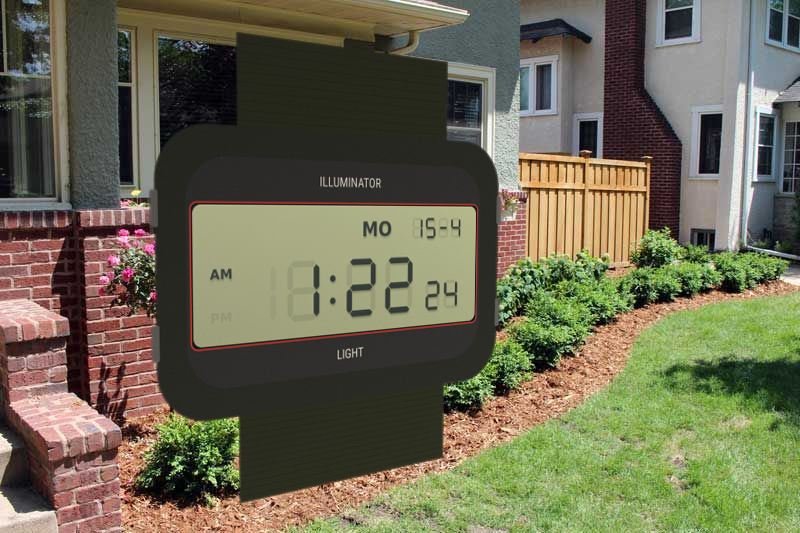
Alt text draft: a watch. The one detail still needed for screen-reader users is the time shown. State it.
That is 1:22:24
